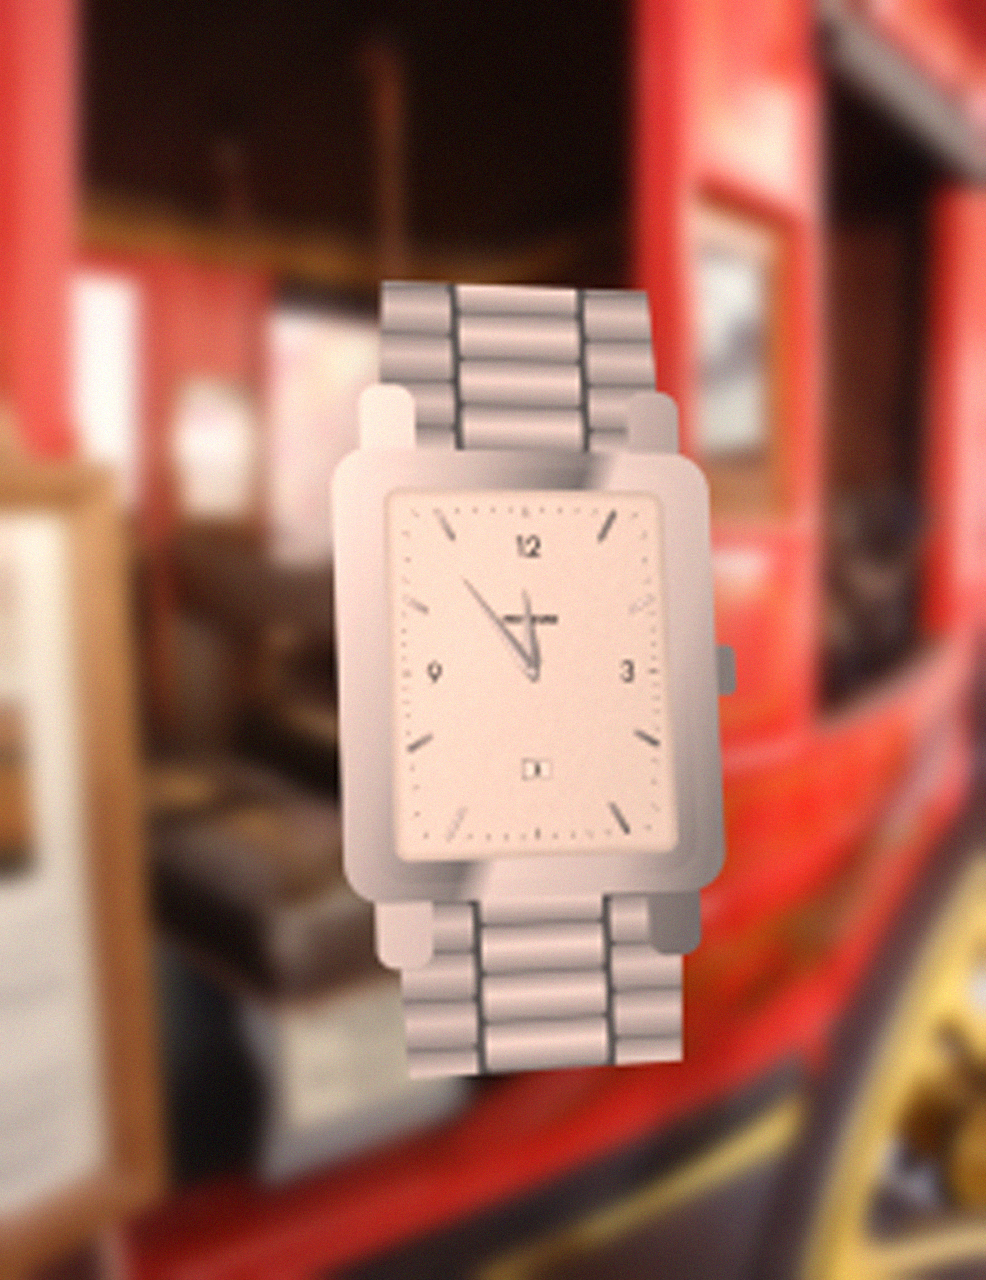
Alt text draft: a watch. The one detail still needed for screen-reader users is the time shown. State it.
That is 11:54
